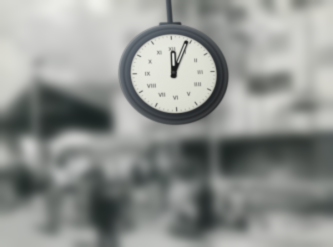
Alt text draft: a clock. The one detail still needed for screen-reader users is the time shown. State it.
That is 12:04
